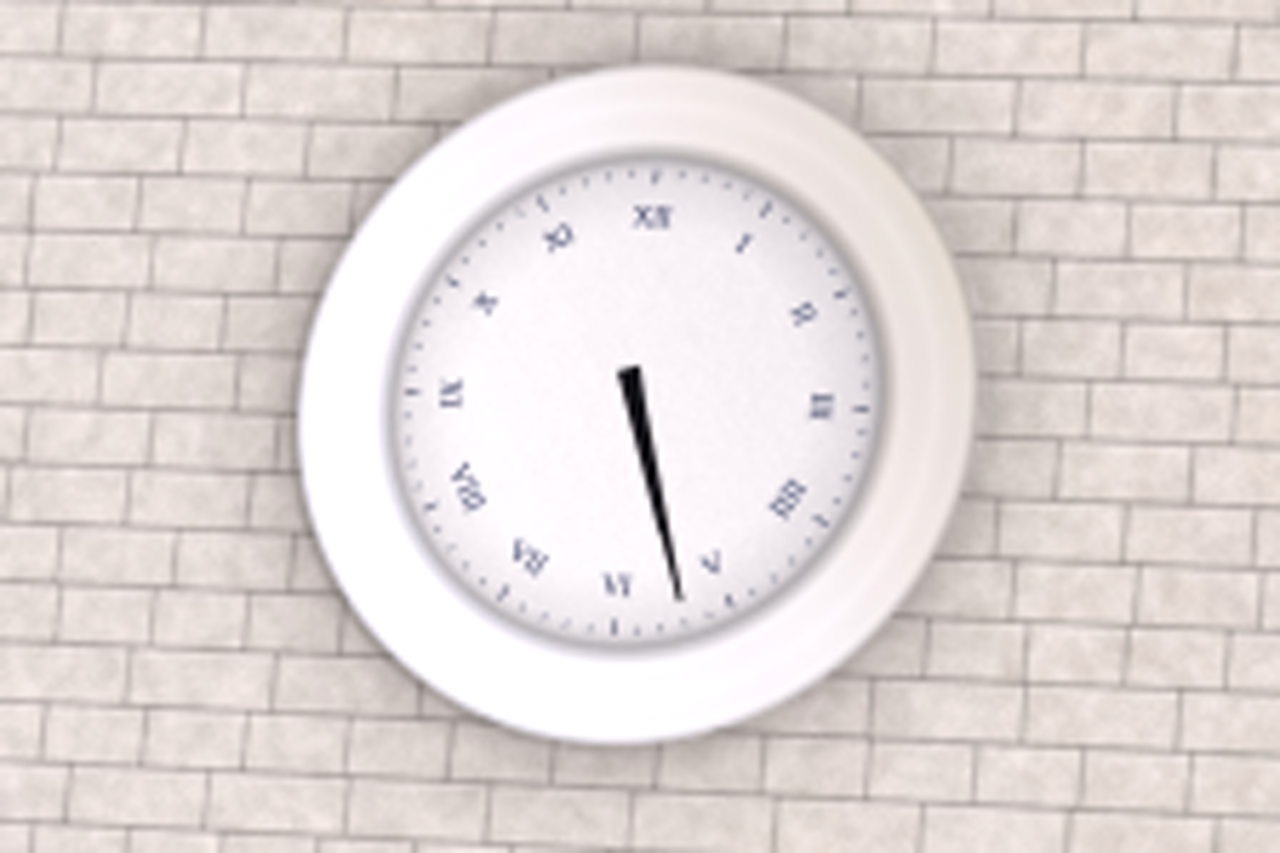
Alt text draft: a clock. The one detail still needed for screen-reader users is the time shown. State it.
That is 5:27
